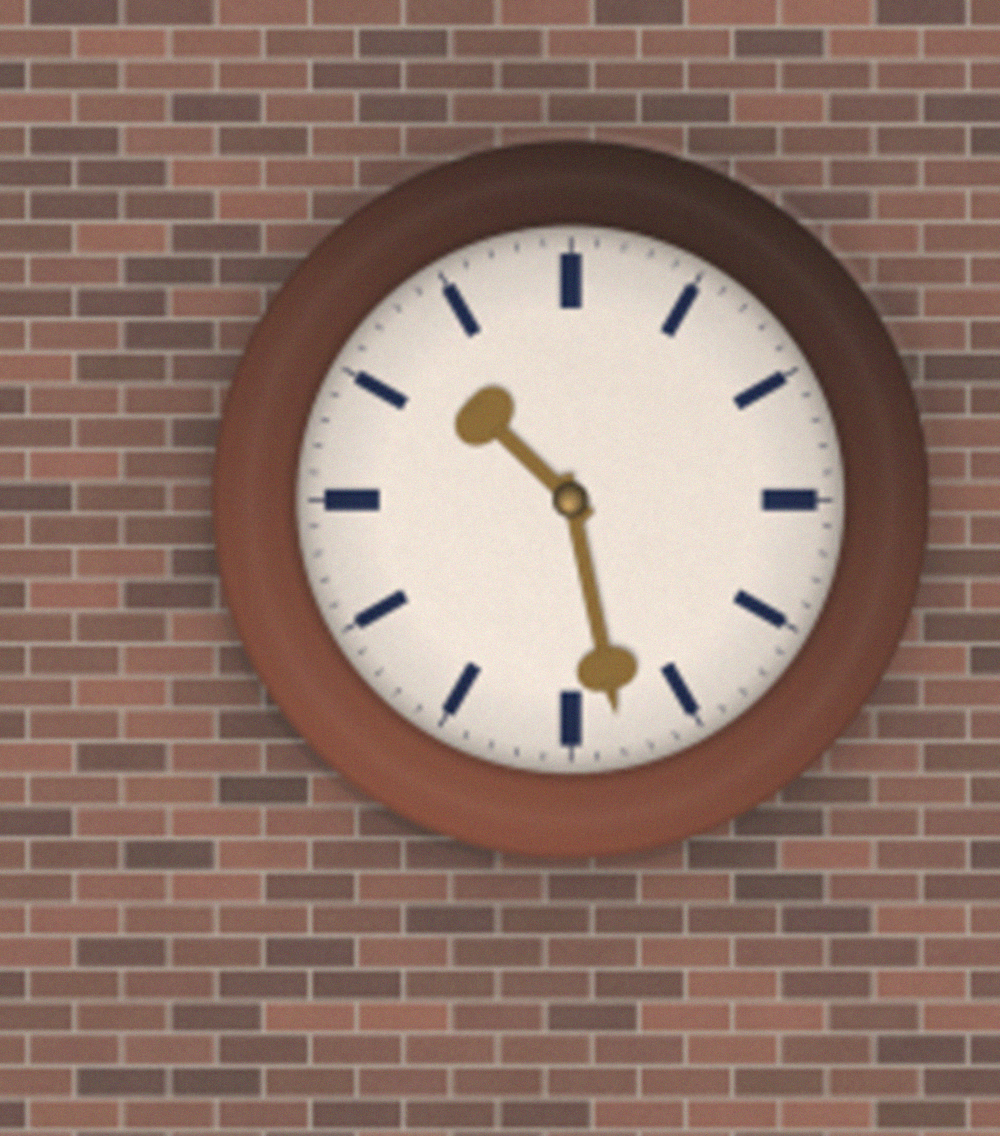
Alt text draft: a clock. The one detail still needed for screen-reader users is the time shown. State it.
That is 10:28
